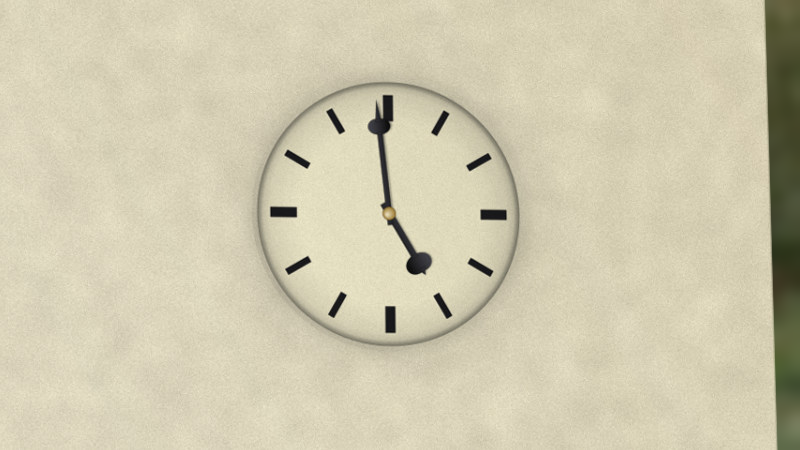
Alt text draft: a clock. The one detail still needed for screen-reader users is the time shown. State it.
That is 4:59
